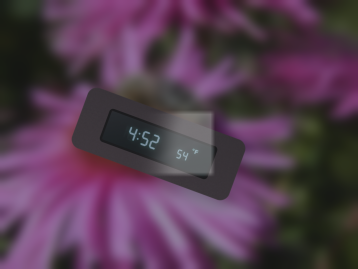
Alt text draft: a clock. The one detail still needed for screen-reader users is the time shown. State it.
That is 4:52
